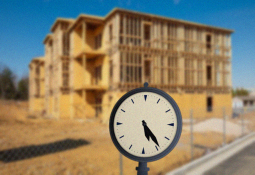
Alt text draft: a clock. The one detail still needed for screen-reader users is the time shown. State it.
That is 5:24
